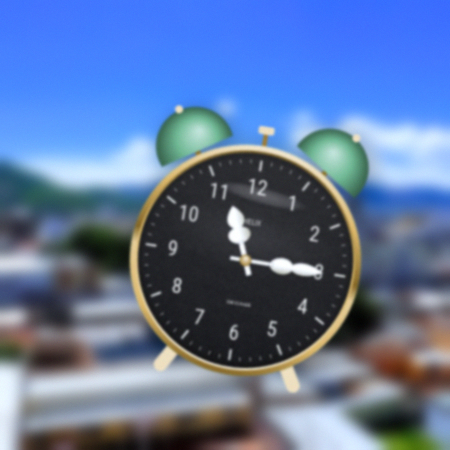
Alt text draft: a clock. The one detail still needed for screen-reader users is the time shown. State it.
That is 11:15
